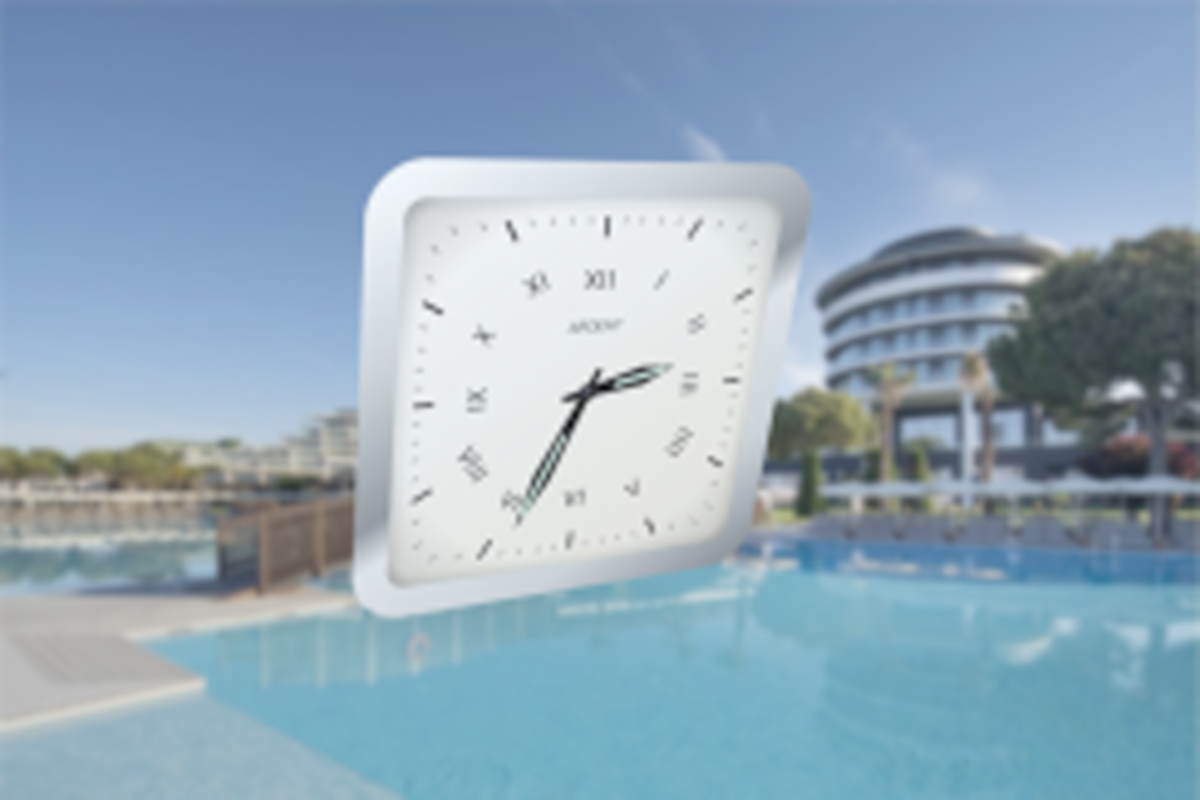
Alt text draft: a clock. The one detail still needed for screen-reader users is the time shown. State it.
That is 2:34
